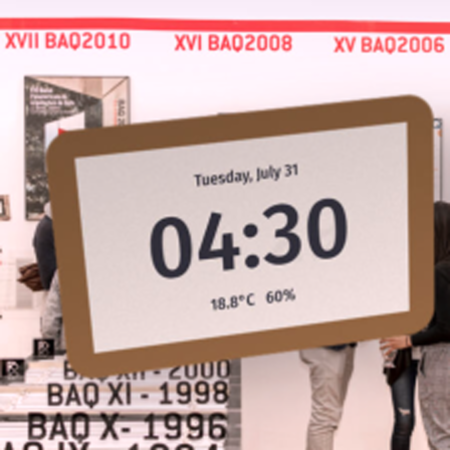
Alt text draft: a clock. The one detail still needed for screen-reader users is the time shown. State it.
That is 4:30
